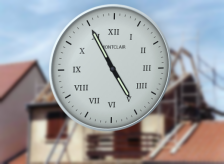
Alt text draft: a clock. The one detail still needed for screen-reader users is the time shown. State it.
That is 4:55
